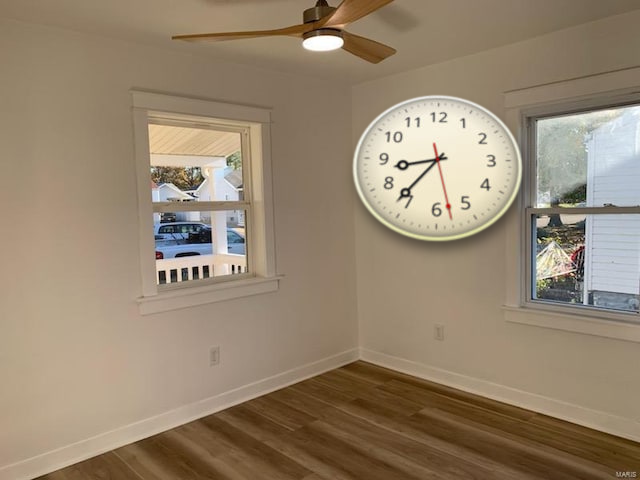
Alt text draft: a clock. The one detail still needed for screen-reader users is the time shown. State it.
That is 8:36:28
